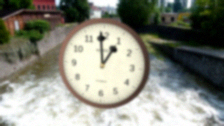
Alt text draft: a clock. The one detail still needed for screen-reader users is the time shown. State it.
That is 12:59
